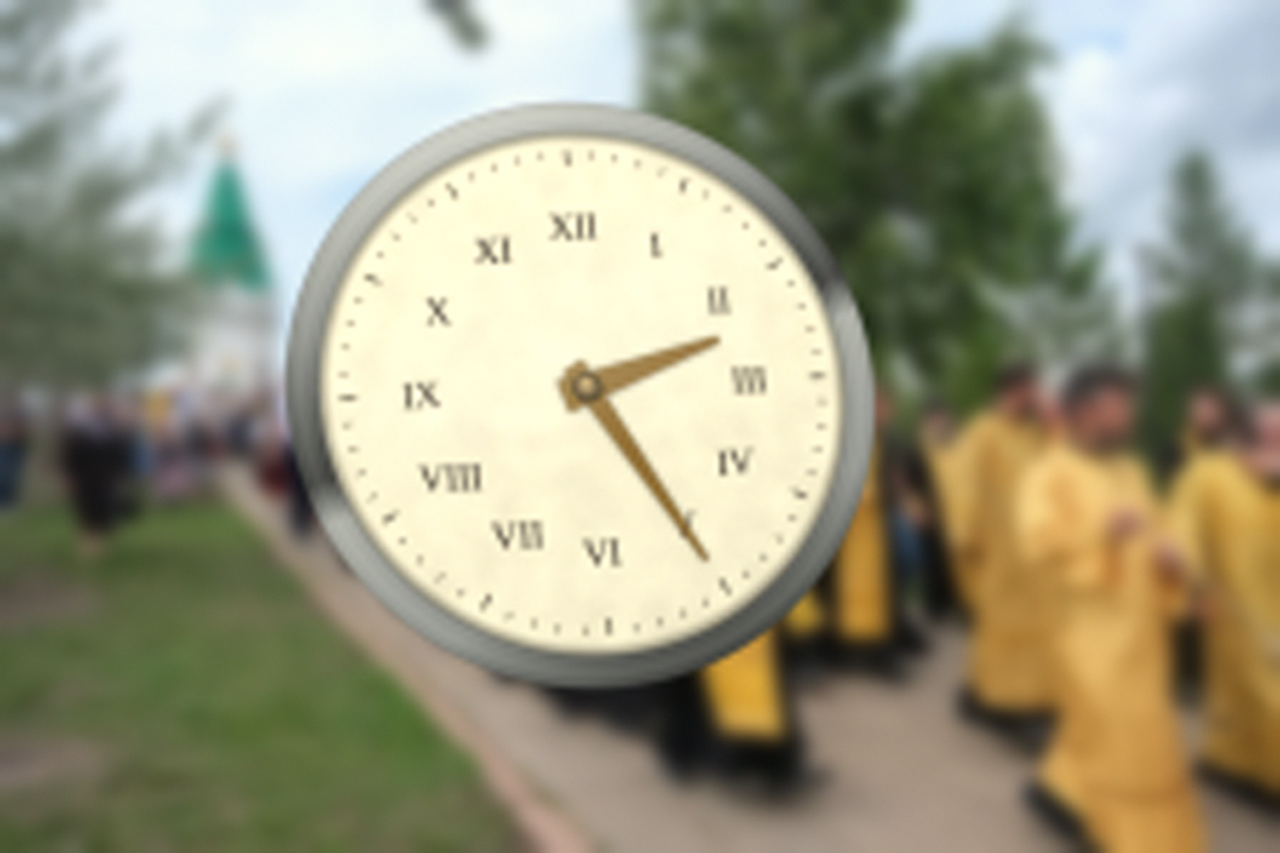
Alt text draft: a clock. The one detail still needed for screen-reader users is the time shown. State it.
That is 2:25
